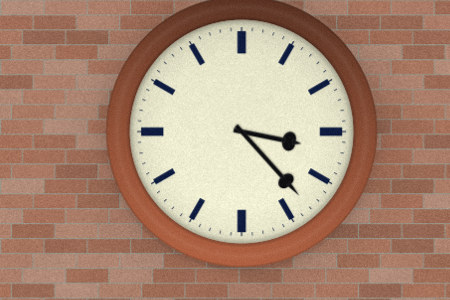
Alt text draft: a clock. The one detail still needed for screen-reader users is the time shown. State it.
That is 3:23
